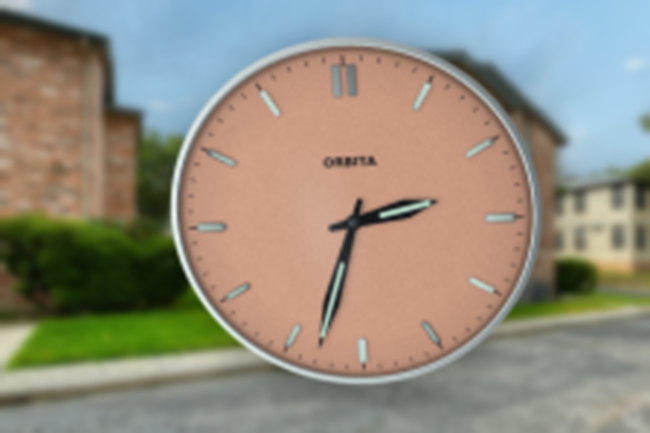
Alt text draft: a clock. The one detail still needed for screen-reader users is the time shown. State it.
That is 2:33
